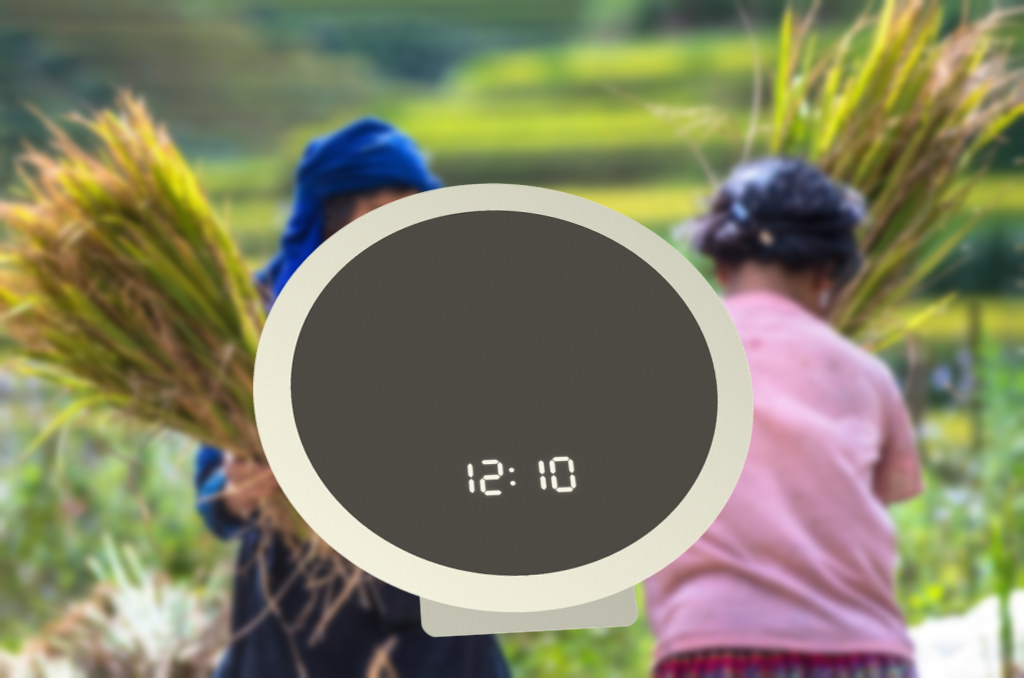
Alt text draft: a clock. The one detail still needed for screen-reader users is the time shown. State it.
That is 12:10
